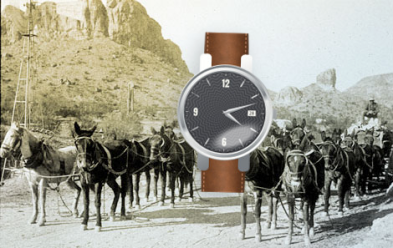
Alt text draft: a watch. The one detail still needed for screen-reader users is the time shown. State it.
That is 4:12
